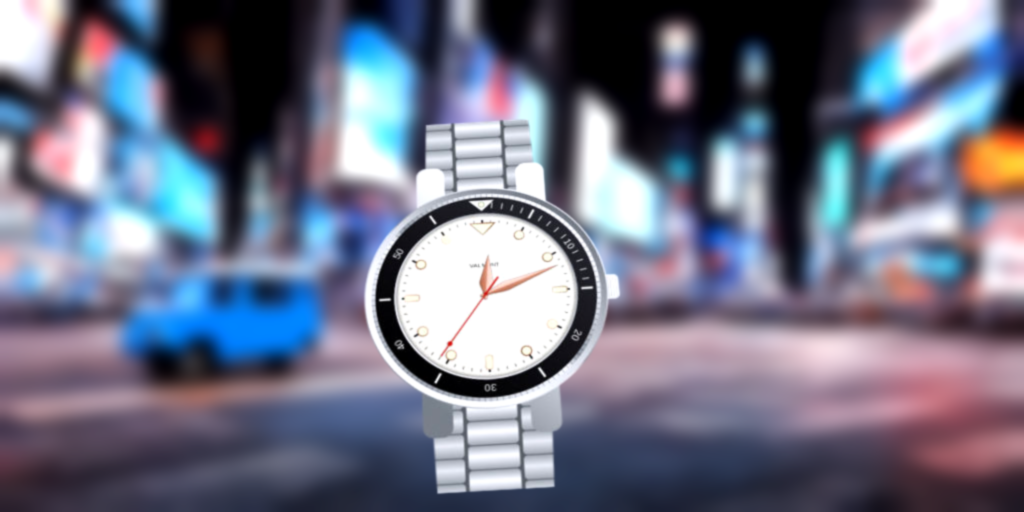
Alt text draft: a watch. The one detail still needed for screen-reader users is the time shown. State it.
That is 12:11:36
